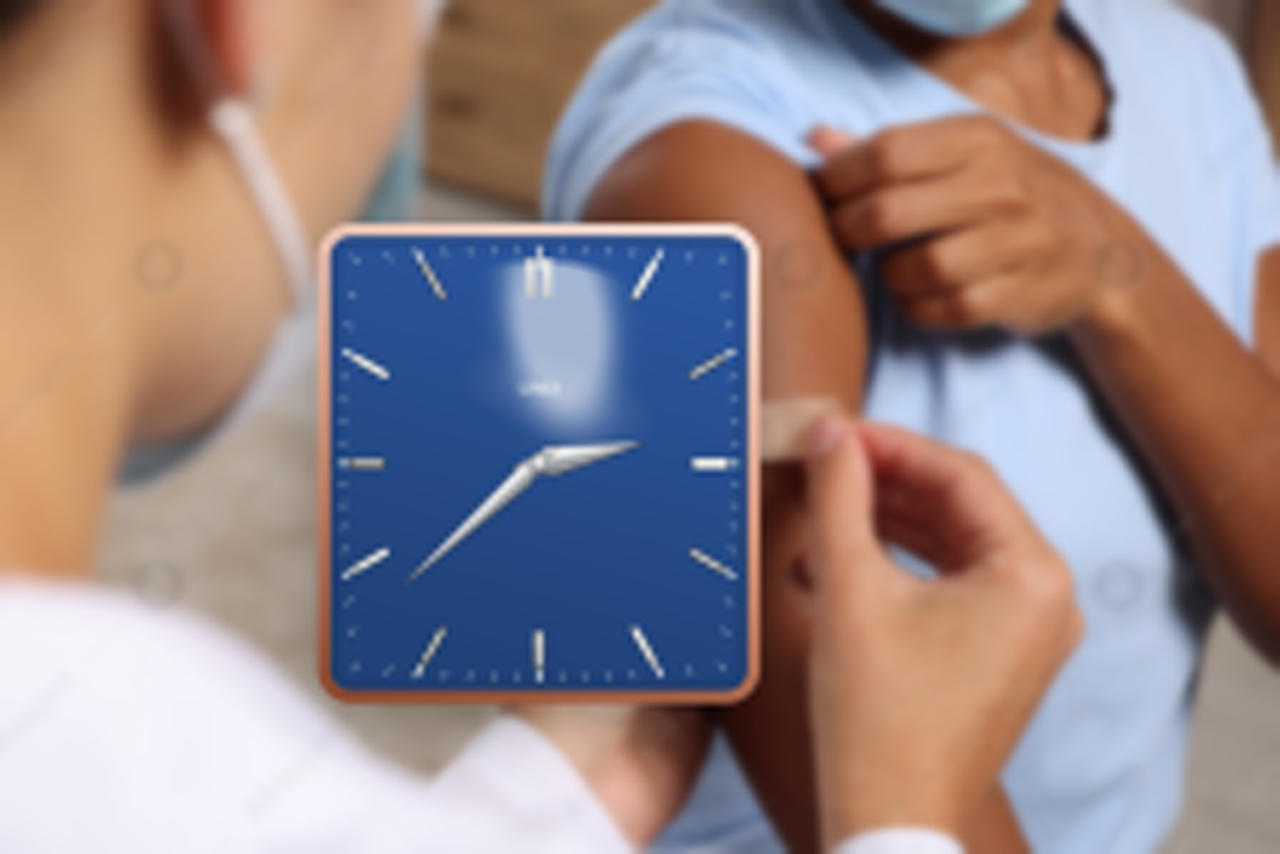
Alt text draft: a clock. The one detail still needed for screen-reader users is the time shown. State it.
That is 2:38
